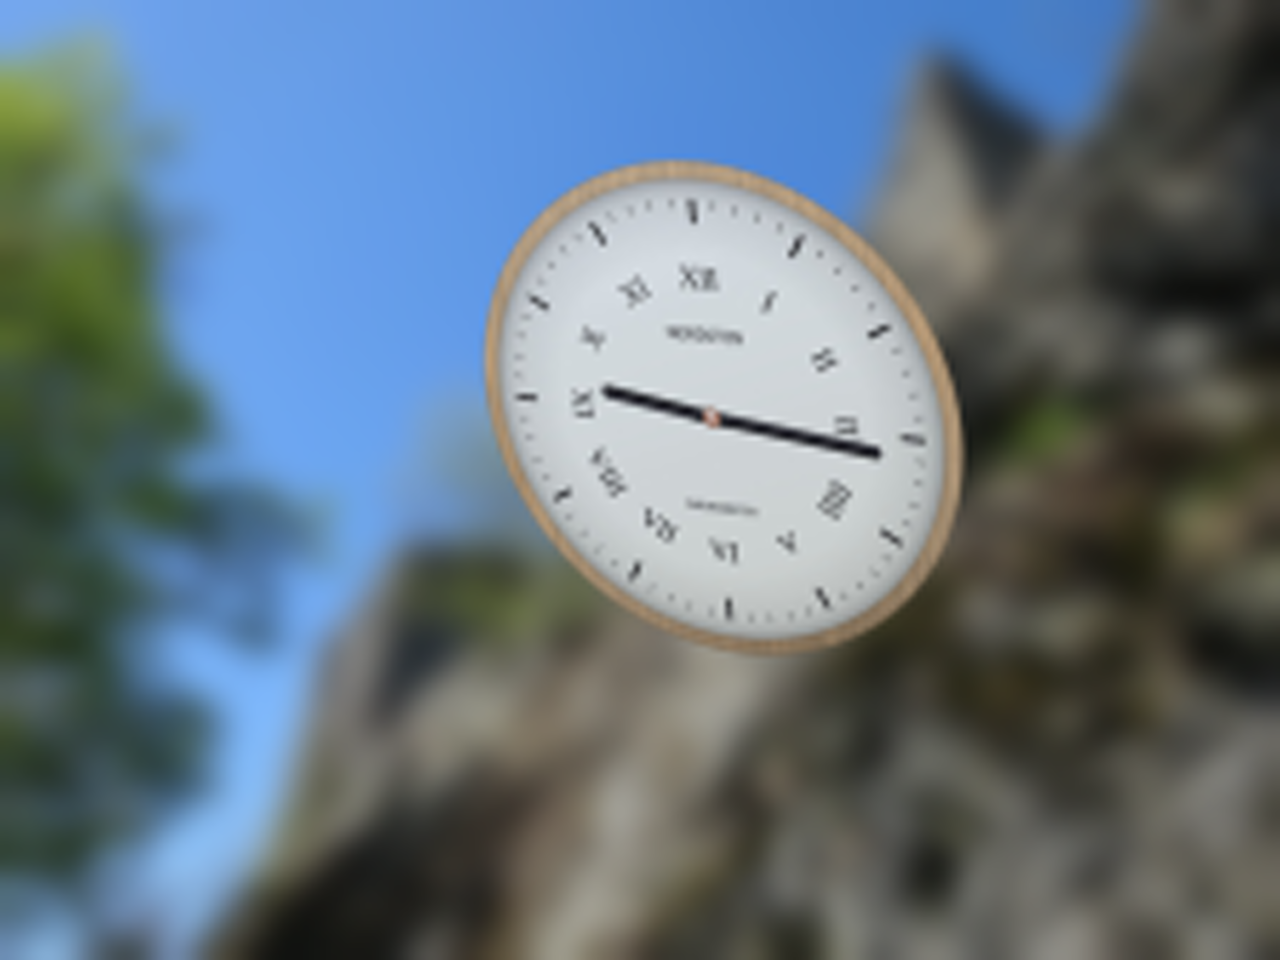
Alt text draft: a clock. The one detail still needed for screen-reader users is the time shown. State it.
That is 9:16
